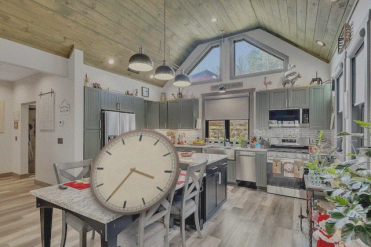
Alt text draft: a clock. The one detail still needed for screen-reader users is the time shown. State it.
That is 3:35
